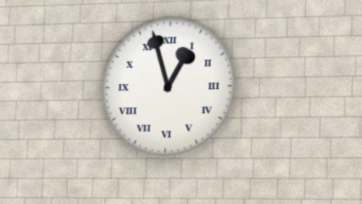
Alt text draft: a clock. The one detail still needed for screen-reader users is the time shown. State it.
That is 12:57
